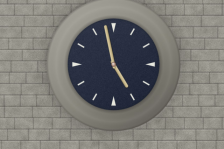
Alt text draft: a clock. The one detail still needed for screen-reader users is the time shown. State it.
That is 4:58
